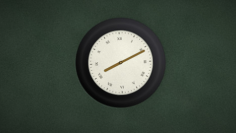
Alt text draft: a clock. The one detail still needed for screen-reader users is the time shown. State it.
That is 8:11
